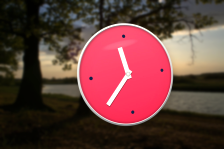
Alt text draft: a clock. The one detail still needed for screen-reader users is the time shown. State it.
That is 11:37
